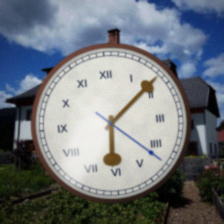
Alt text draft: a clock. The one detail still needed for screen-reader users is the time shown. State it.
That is 6:08:22
